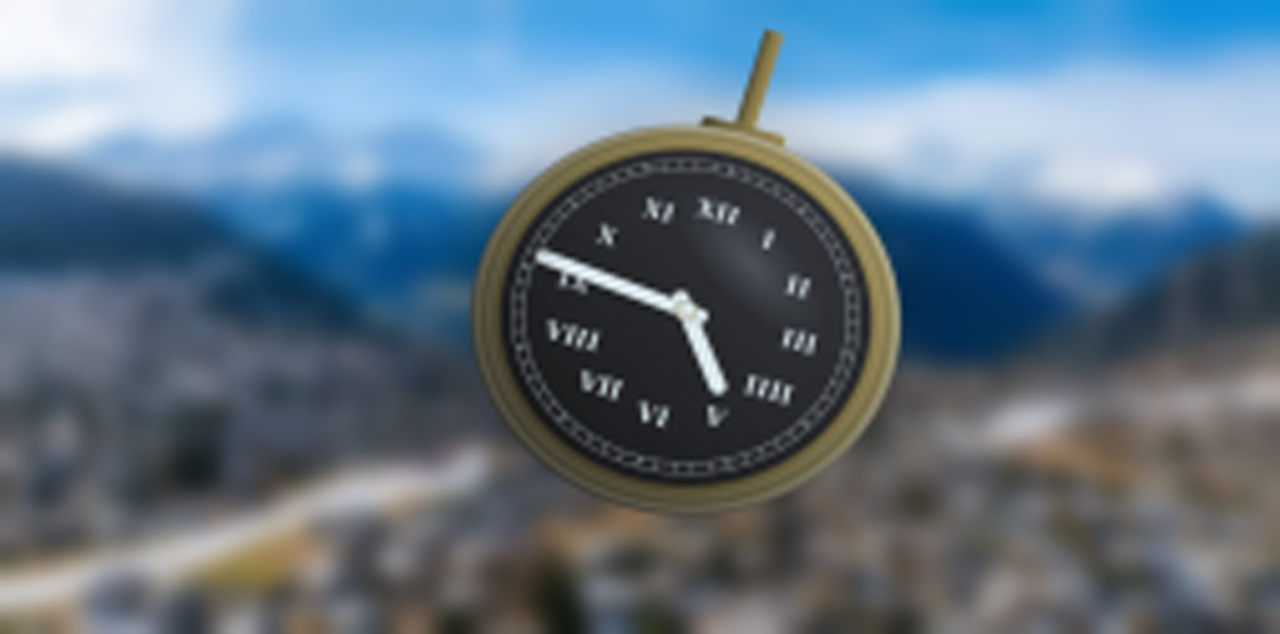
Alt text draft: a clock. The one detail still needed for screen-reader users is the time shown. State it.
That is 4:46
